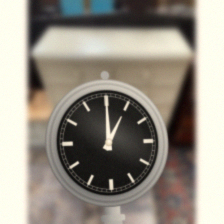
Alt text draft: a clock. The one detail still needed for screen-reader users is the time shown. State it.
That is 1:00
